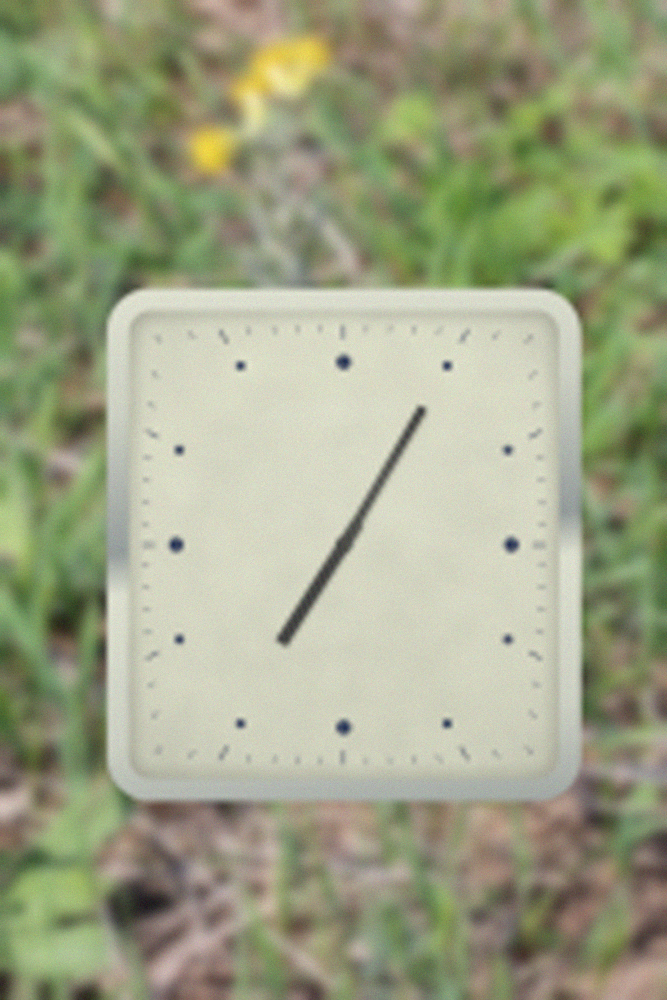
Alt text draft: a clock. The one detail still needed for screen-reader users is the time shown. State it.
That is 7:05
